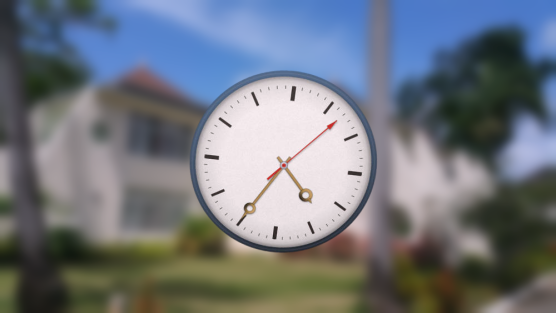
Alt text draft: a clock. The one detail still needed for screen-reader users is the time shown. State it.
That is 4:35:07
